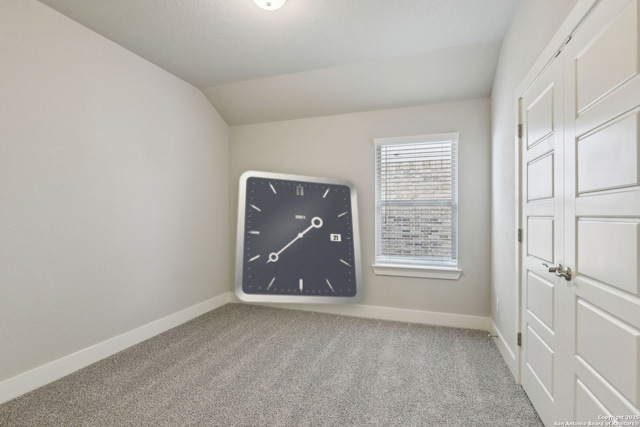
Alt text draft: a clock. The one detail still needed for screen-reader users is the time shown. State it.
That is 1:38
